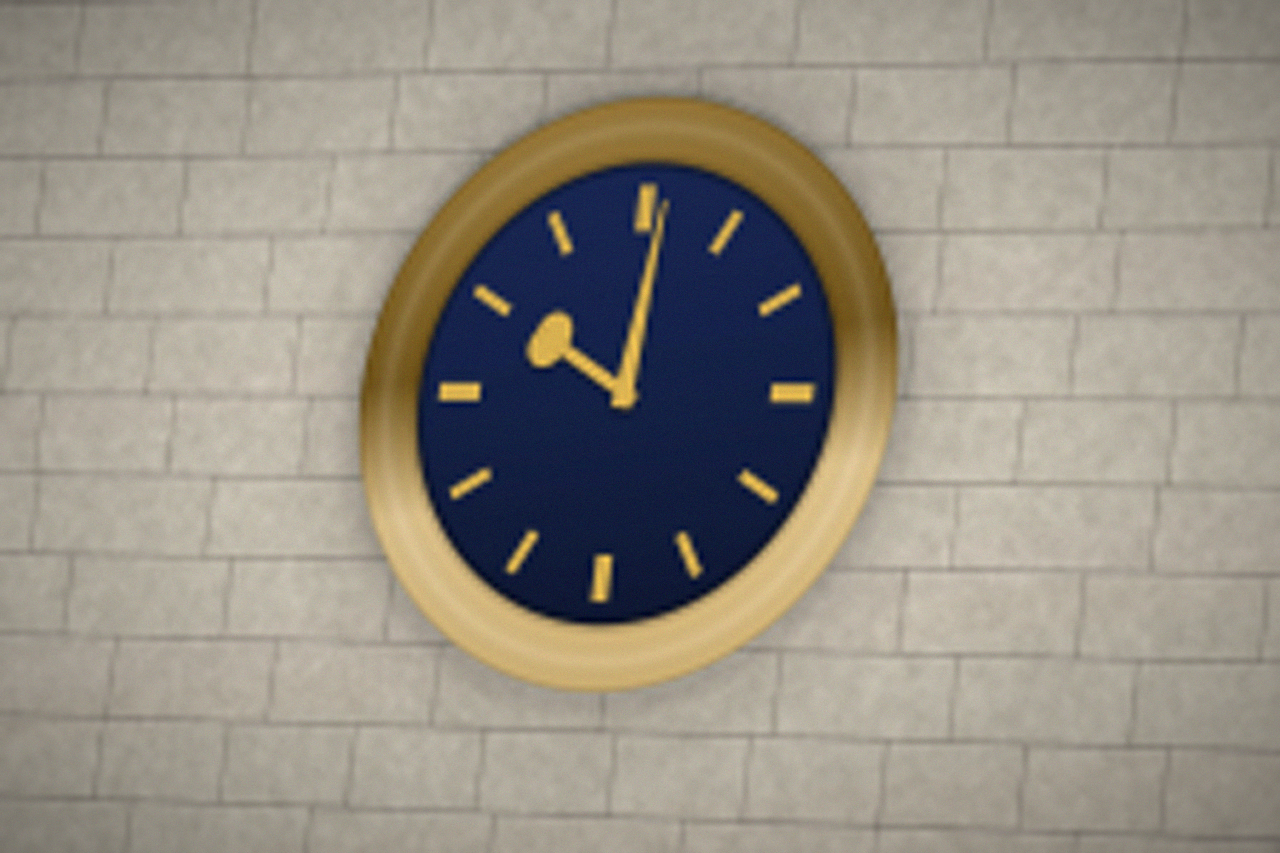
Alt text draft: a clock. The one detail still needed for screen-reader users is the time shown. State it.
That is 10:01
